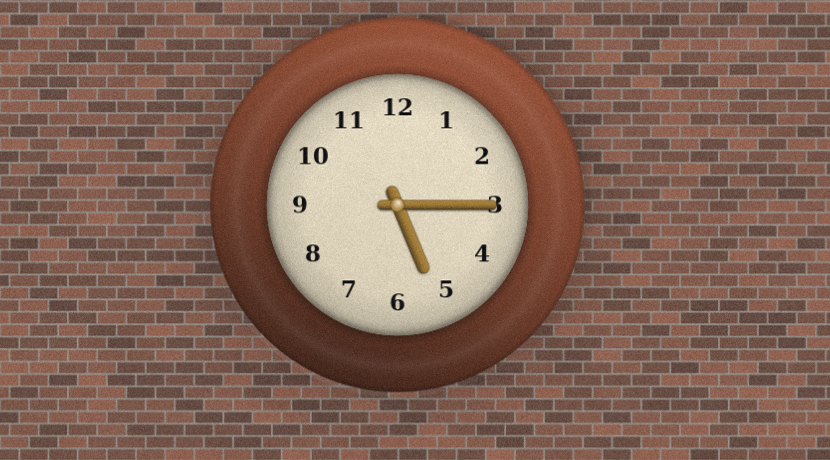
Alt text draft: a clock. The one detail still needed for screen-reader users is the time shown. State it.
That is 5:15
